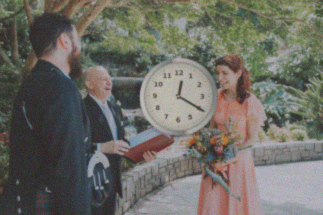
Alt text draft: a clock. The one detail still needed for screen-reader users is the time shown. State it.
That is 12:20
